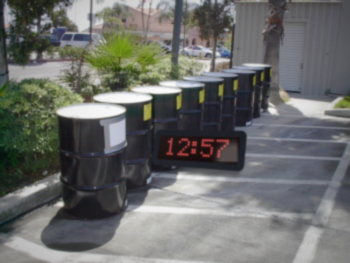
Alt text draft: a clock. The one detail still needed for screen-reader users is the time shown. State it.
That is 12:57
